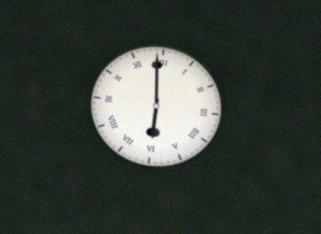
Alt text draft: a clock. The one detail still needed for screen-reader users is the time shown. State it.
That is 5:59
